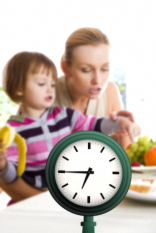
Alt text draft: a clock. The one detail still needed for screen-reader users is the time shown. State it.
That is 6:45
